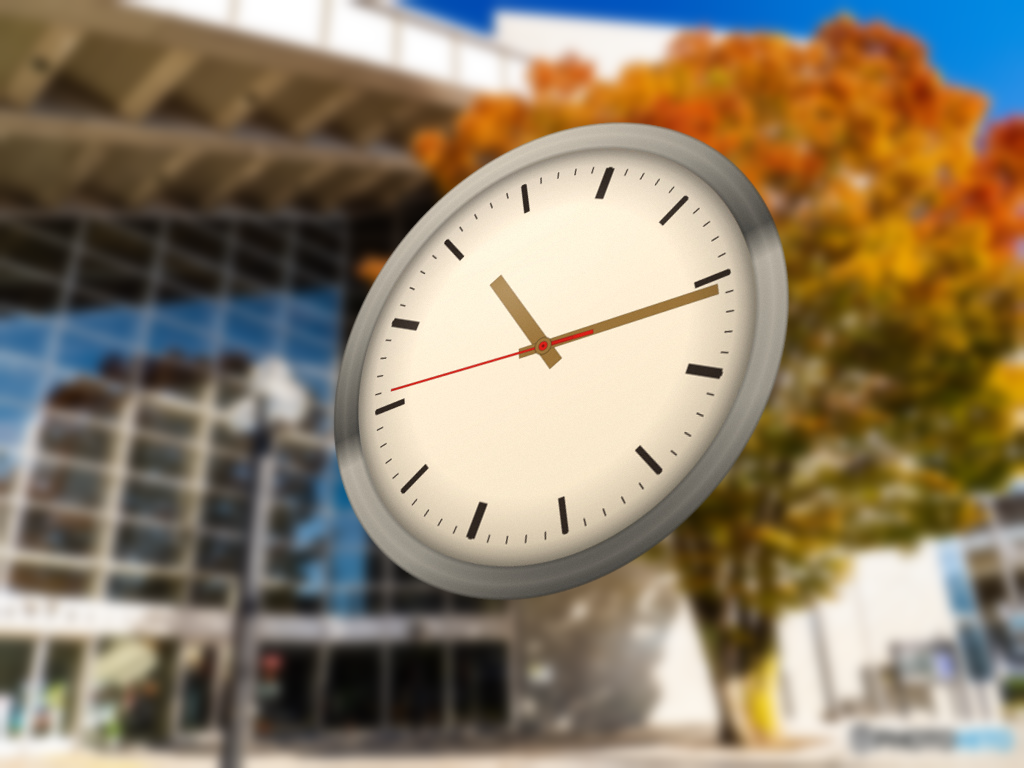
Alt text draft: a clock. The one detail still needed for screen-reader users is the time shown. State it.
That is 10:10:41
